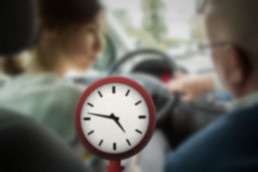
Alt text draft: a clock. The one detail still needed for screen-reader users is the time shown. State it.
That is 4:47
